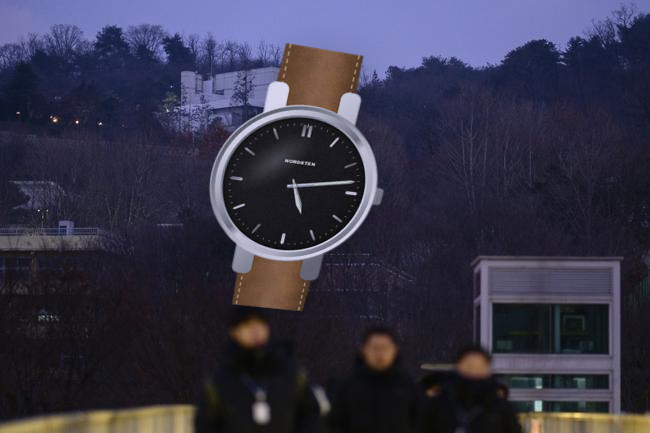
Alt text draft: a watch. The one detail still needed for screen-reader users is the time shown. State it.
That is 5:13
